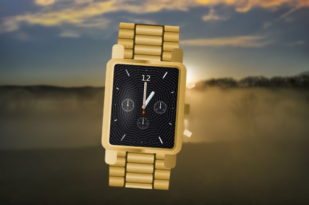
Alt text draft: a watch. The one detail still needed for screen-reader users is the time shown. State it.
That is 1:00
